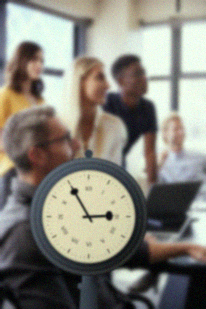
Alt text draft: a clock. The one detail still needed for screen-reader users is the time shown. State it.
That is 2:55
